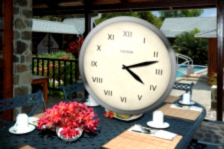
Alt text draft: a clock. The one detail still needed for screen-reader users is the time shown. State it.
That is 4:12
